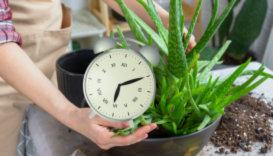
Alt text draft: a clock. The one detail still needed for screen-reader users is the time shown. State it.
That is 6:10
